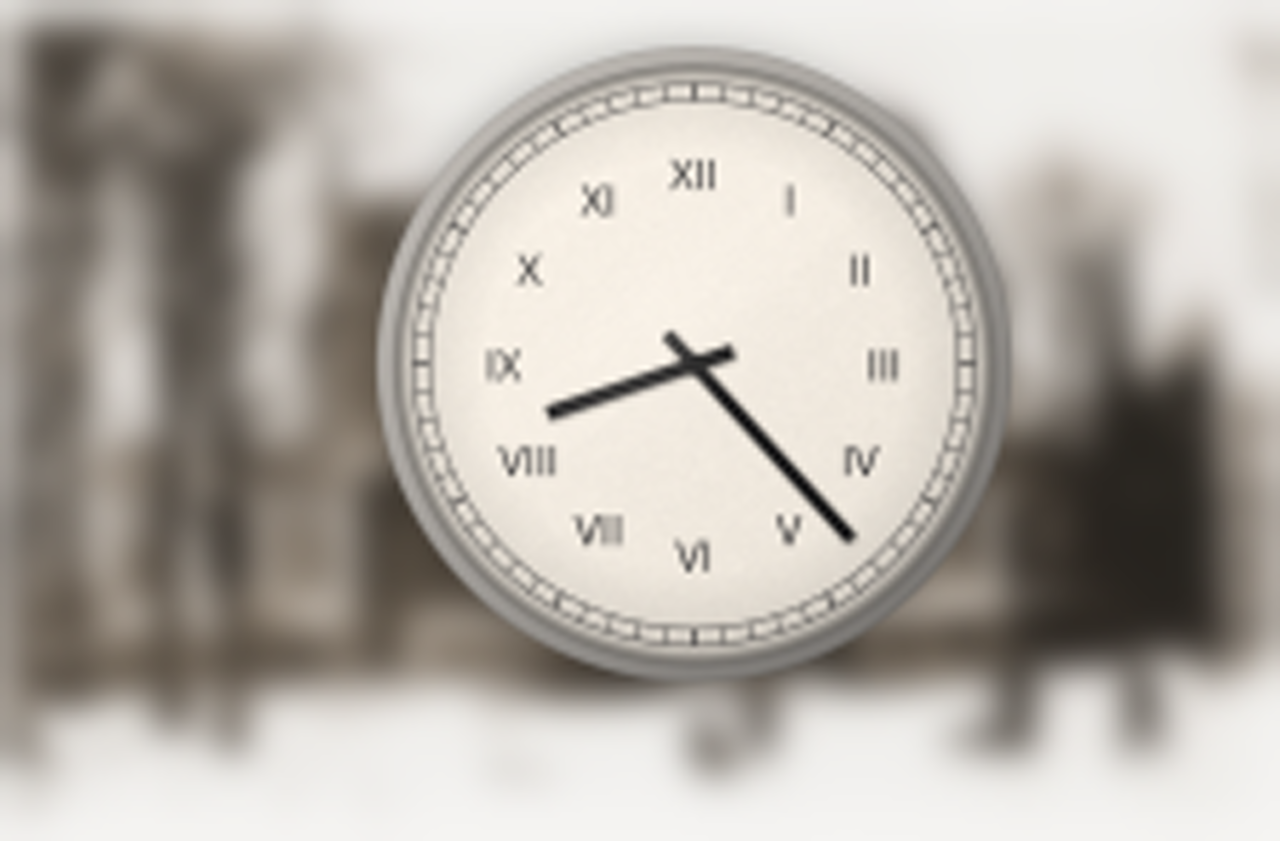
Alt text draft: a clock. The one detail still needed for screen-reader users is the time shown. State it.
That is 8:23
